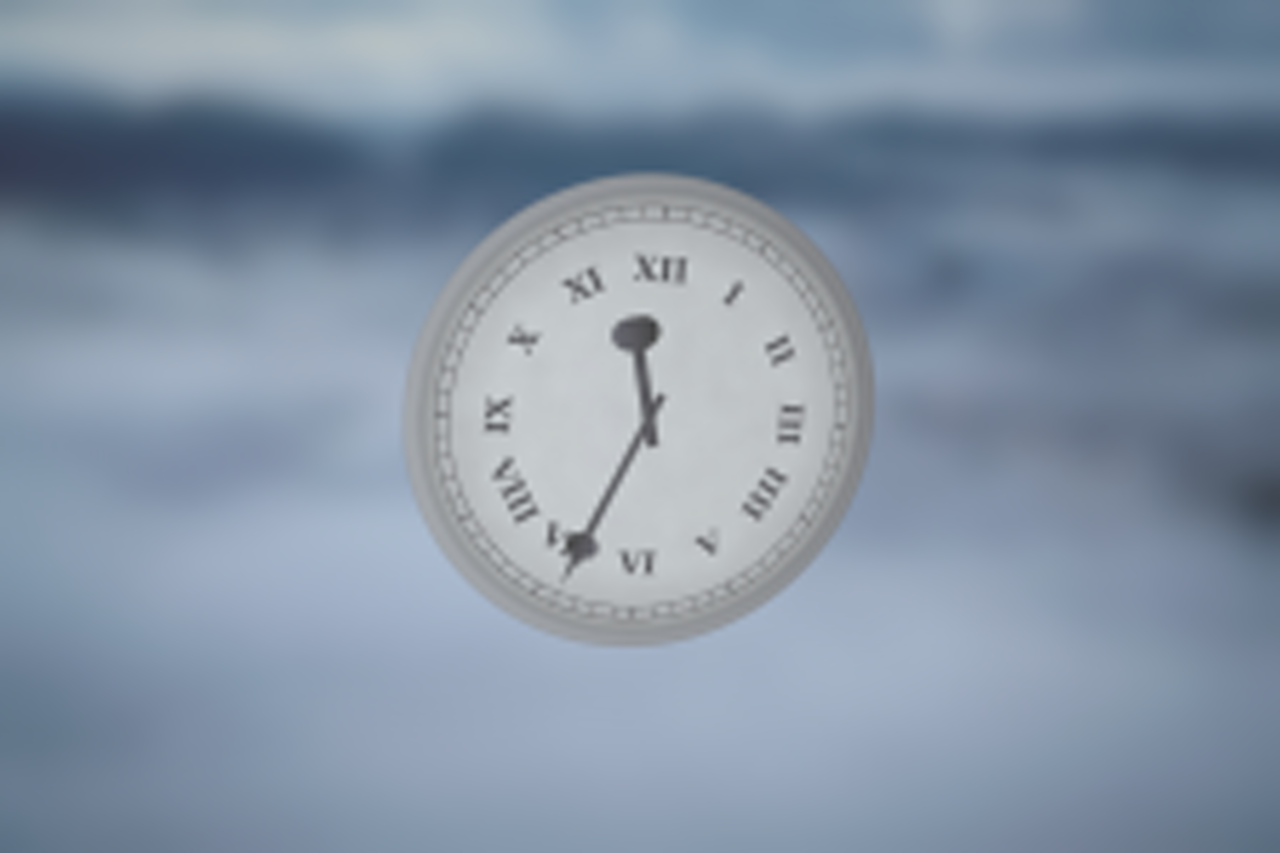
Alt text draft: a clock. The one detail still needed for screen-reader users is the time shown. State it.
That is 11:34
